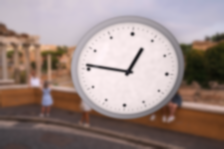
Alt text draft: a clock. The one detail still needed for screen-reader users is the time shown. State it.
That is 12:46
